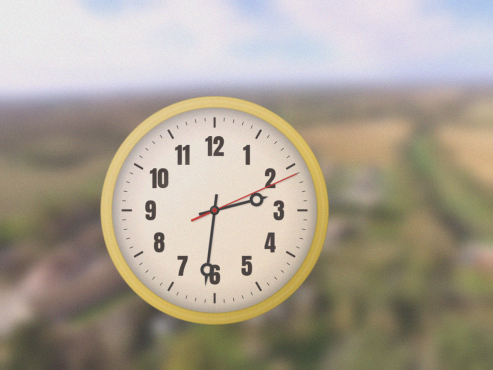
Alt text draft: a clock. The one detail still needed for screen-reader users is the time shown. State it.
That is 2:31:11
